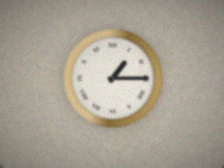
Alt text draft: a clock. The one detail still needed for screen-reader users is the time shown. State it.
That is 1:15
